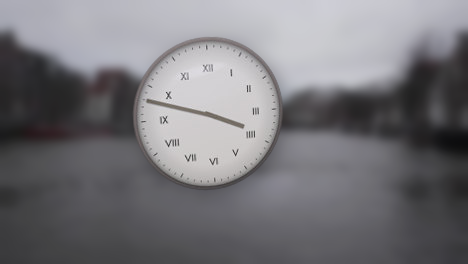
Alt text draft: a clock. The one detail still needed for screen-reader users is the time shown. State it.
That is 3:48
